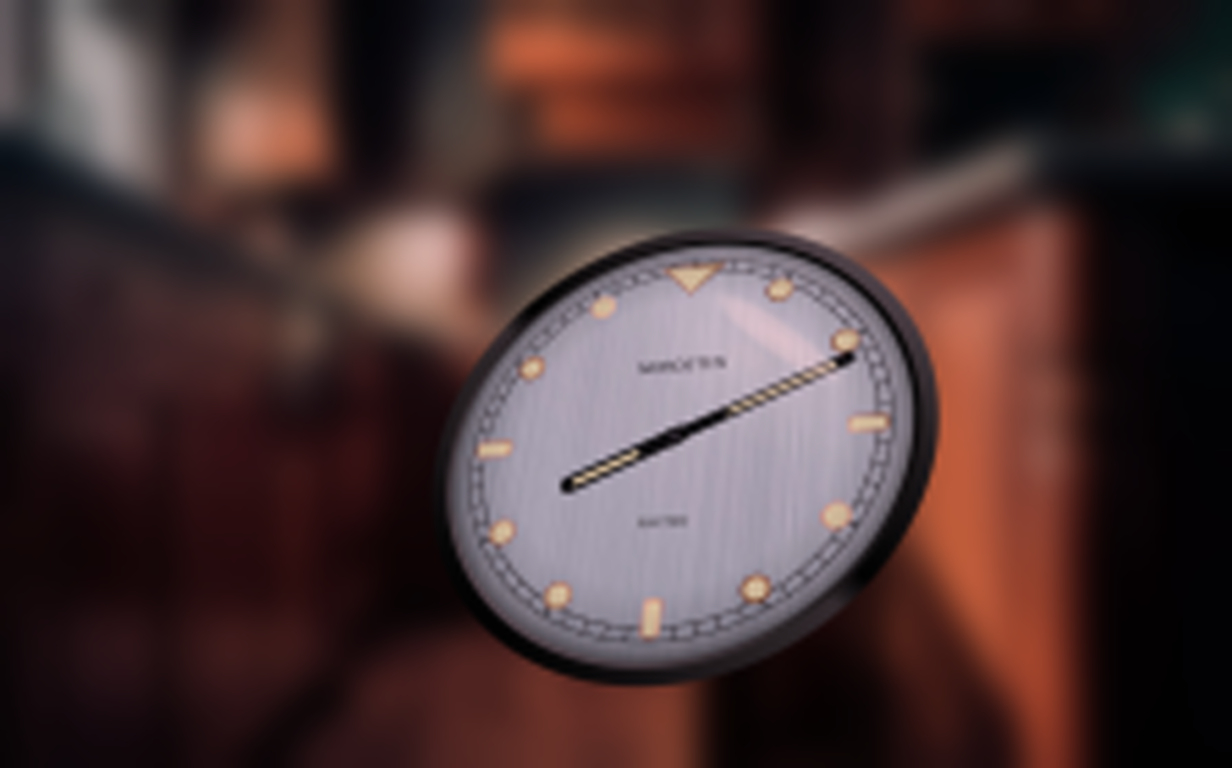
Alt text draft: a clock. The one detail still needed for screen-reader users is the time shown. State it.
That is 8:11
